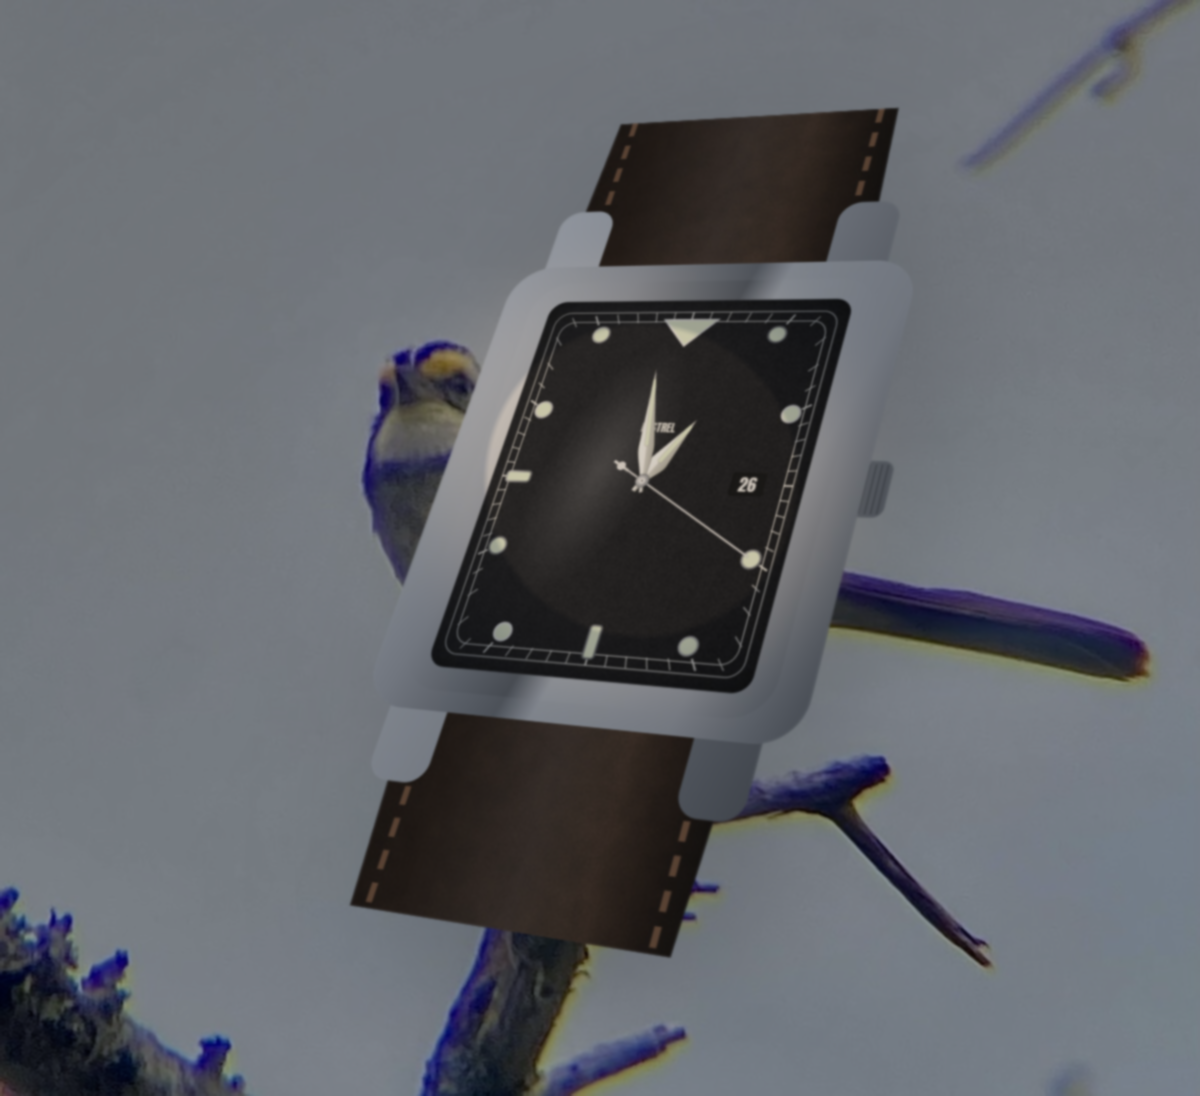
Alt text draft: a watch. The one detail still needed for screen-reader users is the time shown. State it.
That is 12:58:20
